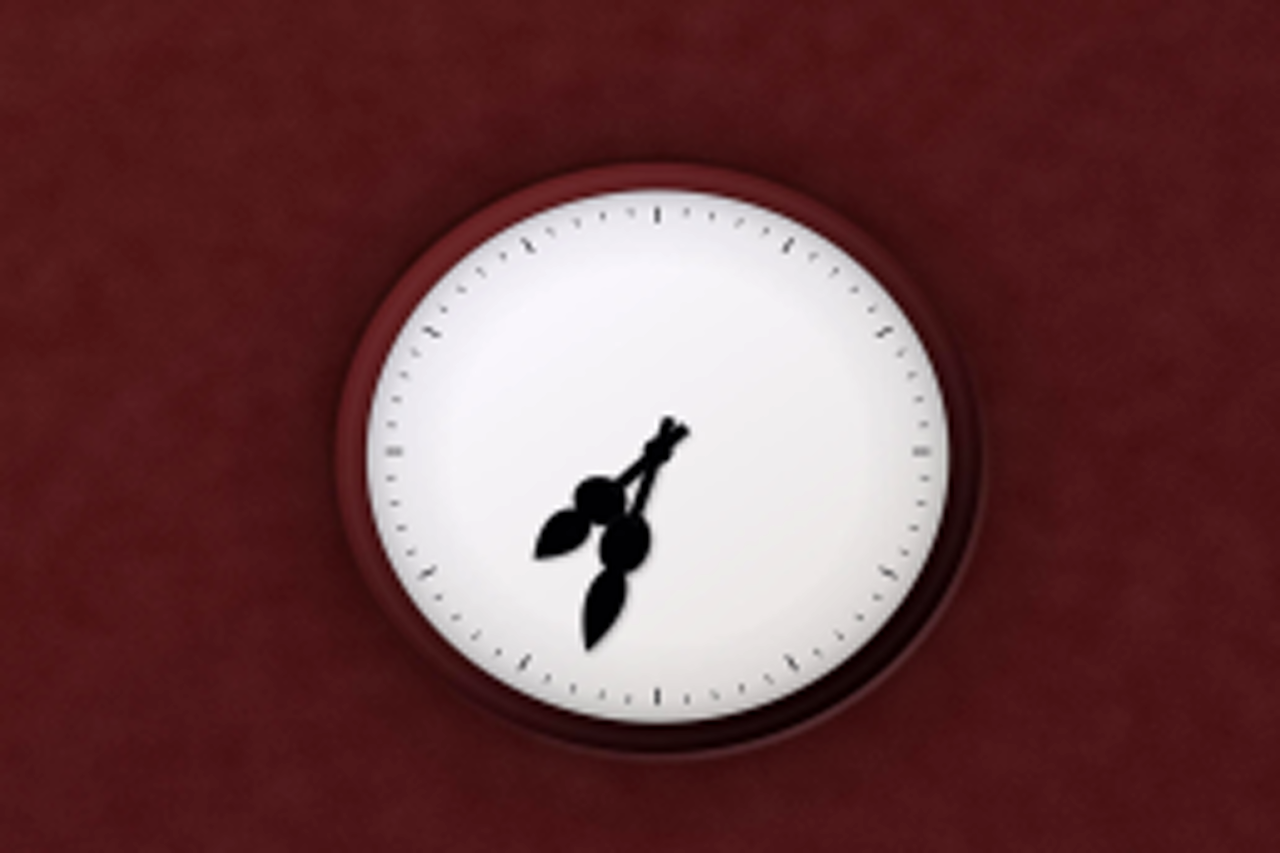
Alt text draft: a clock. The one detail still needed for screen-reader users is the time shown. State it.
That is 7:33
